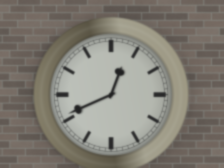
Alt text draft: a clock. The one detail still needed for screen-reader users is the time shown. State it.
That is 12:41
